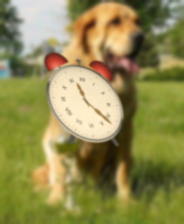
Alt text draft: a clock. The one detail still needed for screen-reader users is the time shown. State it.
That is 11:22
